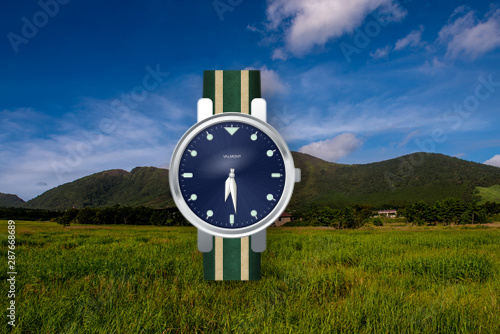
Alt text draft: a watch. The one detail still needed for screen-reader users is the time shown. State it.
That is 6:29
